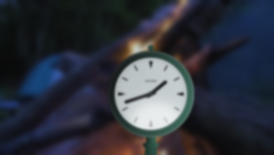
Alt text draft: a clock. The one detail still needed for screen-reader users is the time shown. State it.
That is 1:42
